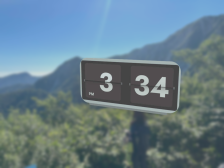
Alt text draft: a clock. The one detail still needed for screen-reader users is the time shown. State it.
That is 3:34
